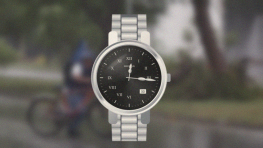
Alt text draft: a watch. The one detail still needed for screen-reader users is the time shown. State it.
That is 12:16
